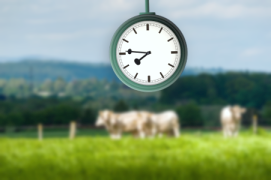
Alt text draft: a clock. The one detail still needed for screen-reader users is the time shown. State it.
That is 7:46
